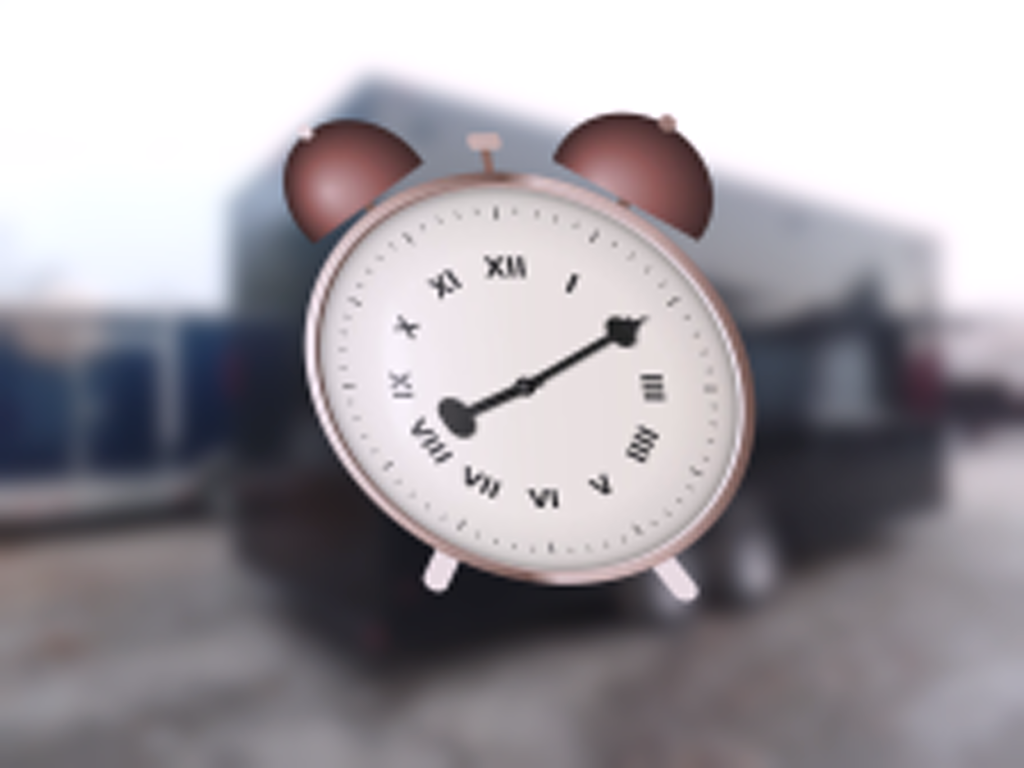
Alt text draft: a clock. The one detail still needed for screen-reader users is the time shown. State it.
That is 8:10
